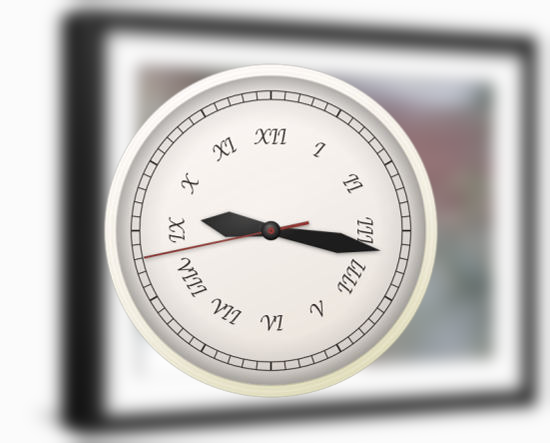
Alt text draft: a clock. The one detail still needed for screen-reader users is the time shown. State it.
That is 9:16:43
